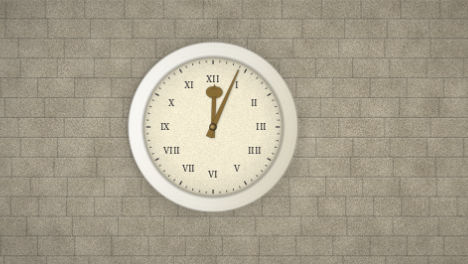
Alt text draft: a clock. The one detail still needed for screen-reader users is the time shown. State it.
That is 12:04
